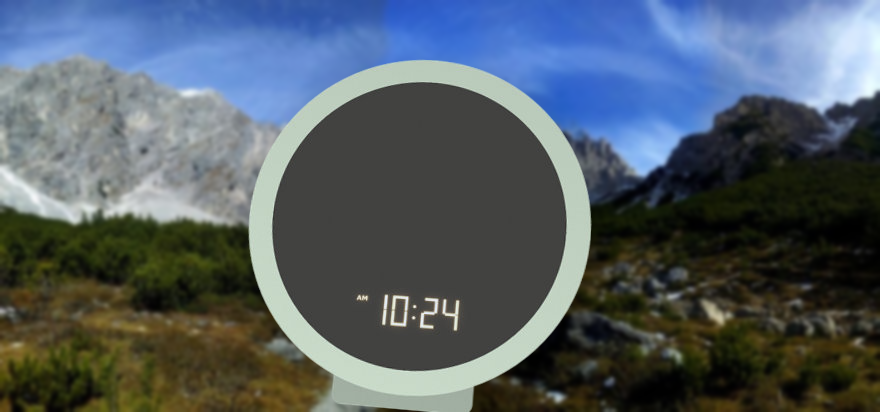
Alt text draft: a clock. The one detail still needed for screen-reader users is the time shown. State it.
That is 10:24
